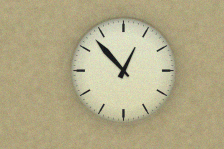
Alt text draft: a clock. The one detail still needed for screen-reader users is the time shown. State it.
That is 12:53
